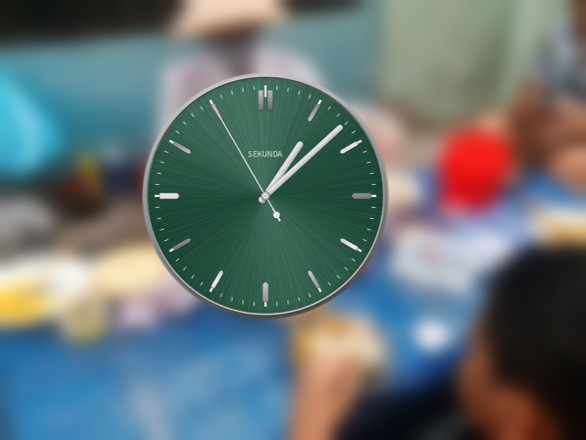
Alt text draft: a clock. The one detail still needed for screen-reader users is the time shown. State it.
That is 1:07:55
